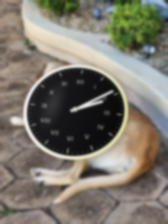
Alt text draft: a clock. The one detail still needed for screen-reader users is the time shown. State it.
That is 2:09
